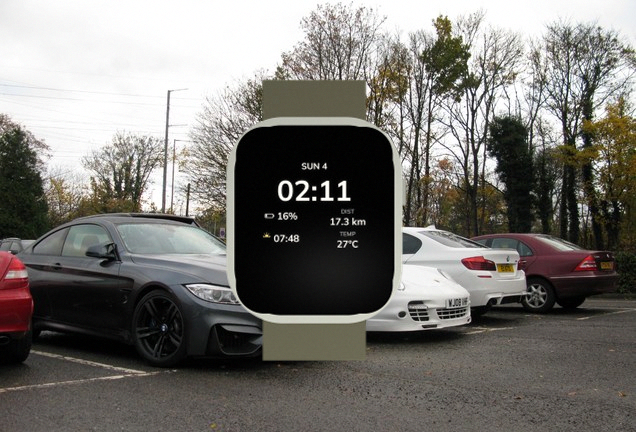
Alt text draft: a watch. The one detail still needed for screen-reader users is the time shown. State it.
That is 2:11
